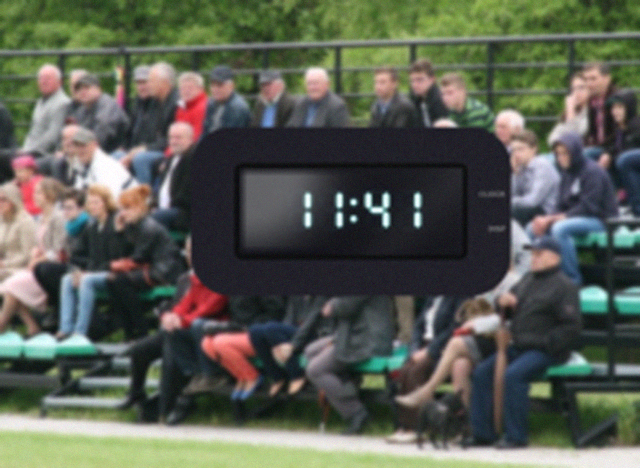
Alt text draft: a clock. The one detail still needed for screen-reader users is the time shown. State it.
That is 11:41
